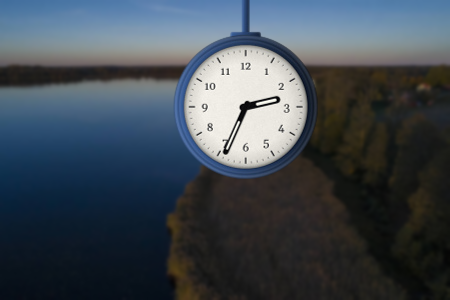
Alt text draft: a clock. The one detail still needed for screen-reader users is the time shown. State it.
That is 2:34
